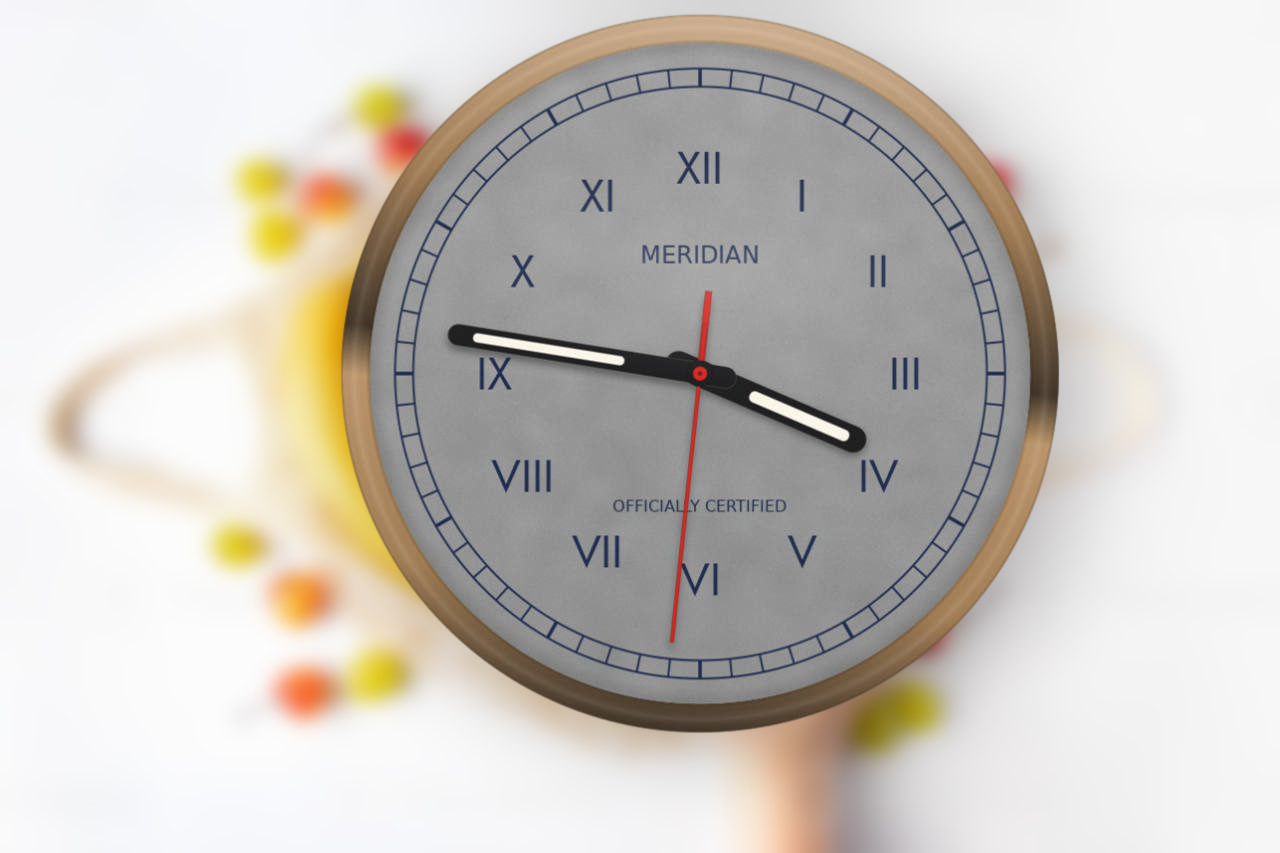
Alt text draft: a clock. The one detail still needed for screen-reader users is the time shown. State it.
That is 3:46:31
